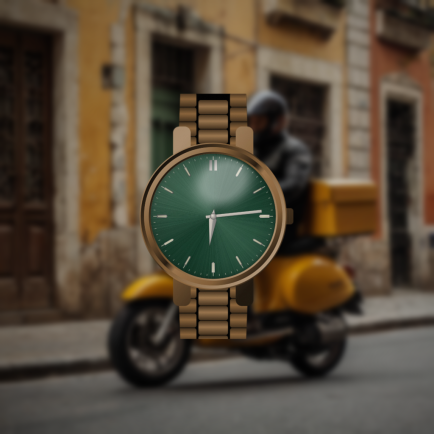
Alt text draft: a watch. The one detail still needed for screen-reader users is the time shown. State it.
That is 6:14
